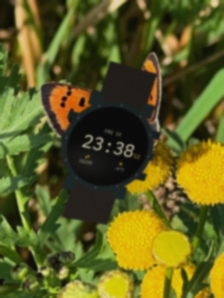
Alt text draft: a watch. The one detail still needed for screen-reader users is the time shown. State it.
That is 23:38
